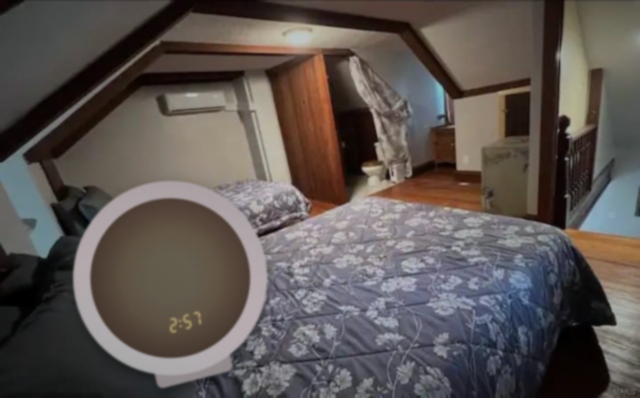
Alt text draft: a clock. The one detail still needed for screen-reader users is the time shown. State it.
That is 2:57
